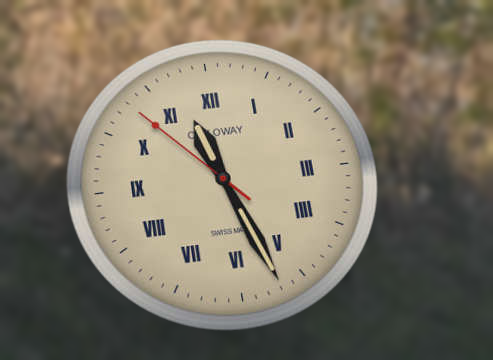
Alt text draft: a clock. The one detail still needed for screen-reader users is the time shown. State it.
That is 11:26:53
